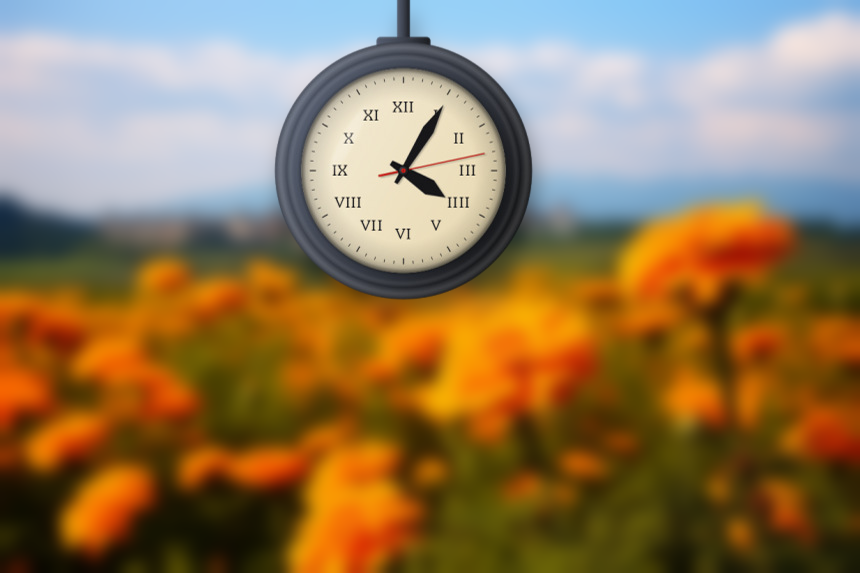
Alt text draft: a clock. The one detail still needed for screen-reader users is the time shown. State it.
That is 4:05:13
